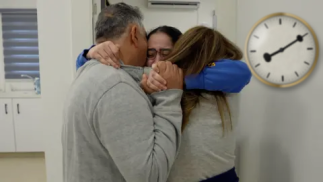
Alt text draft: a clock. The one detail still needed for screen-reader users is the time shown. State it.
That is 8:10
